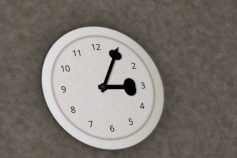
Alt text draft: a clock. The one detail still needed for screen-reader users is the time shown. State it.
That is 3:05
